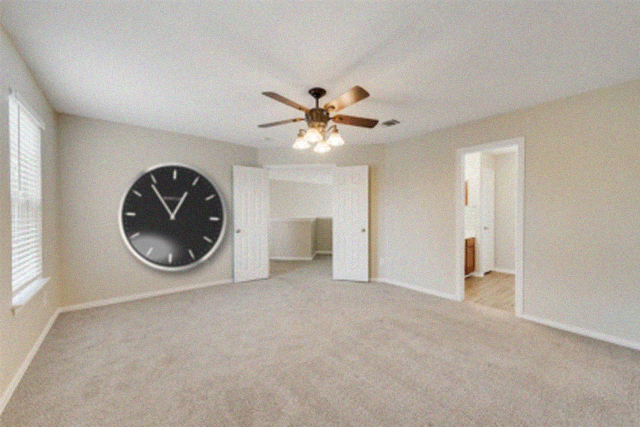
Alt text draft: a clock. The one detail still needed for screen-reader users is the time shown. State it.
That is 12:54
